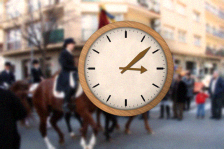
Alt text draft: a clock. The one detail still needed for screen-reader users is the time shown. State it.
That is 3:08
